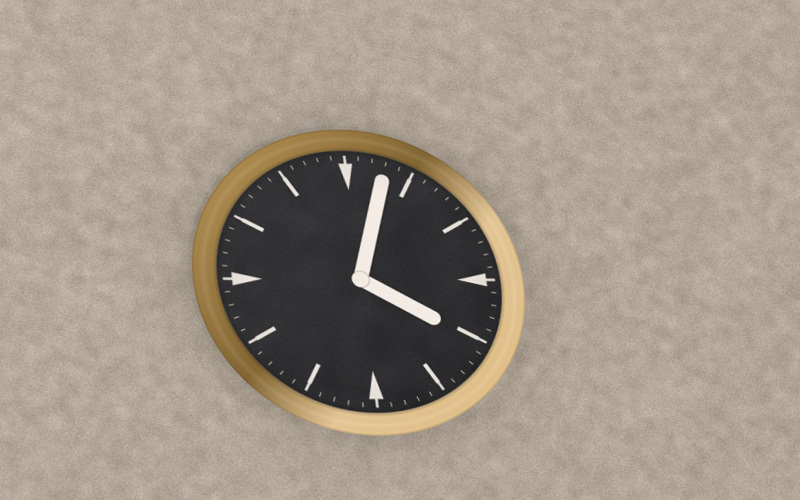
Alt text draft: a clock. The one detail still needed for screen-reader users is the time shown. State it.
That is 4:03
